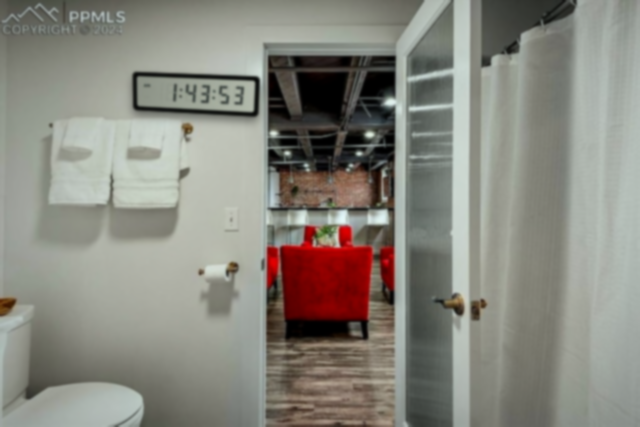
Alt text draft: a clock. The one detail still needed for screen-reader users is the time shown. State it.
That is 1:43:53
